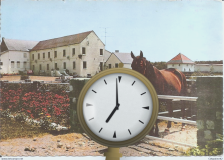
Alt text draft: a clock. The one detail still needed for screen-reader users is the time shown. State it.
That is 6:59
